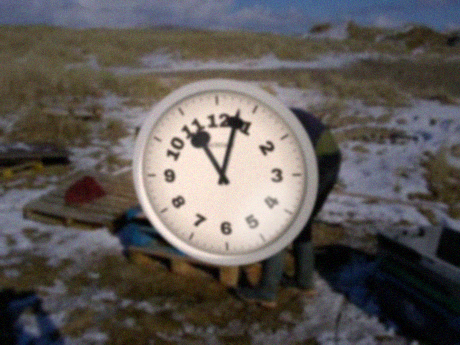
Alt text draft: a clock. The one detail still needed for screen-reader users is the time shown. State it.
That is 11:03
